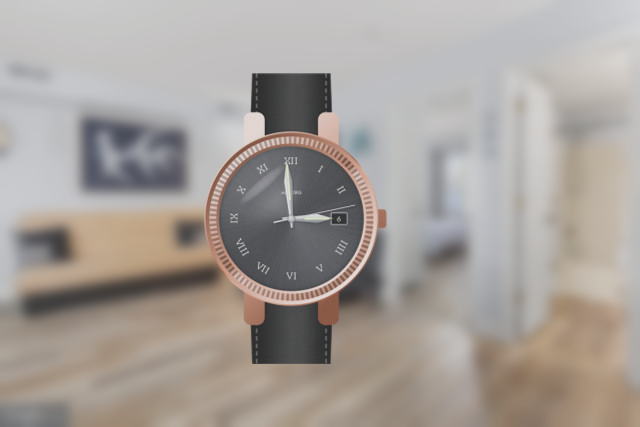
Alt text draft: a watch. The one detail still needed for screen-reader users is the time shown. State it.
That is 2:59:13
